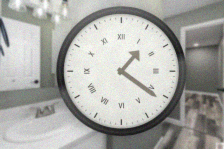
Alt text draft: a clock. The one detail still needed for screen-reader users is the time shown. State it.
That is 1:21
